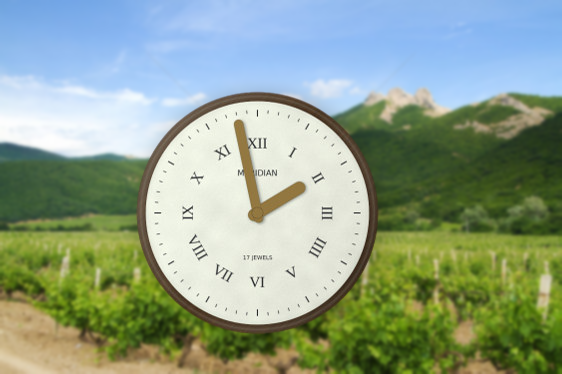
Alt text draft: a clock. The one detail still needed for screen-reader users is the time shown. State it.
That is 1:58
